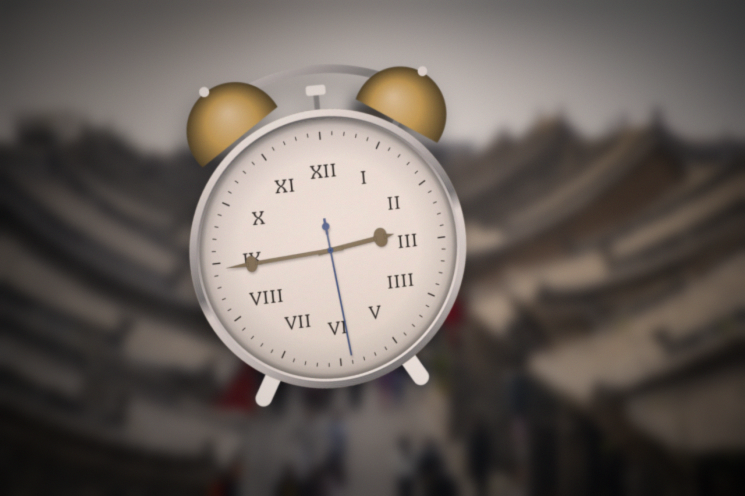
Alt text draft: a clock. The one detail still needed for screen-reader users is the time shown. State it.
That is 2:44:29
